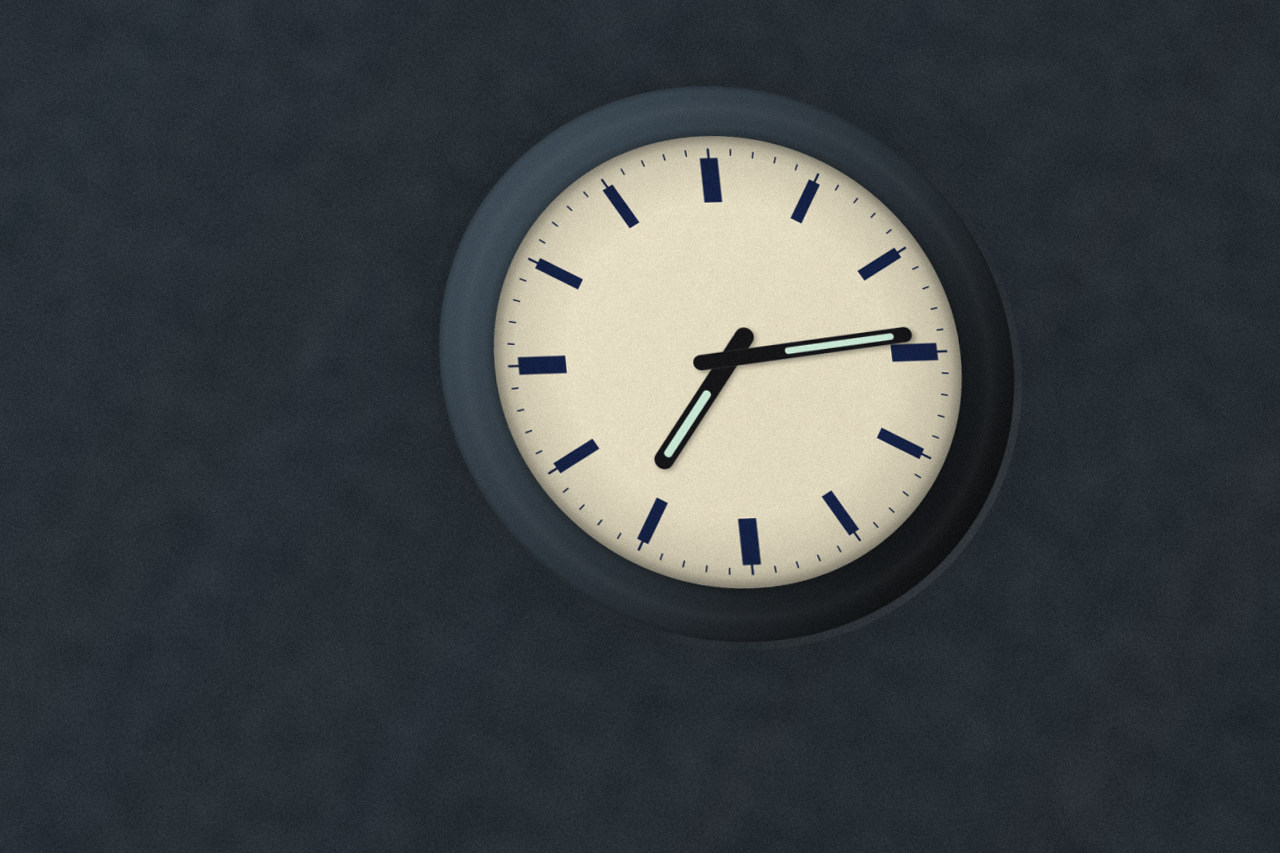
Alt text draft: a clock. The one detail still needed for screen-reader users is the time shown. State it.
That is 7:14
